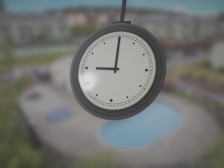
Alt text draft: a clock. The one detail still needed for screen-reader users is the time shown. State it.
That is 9:00
